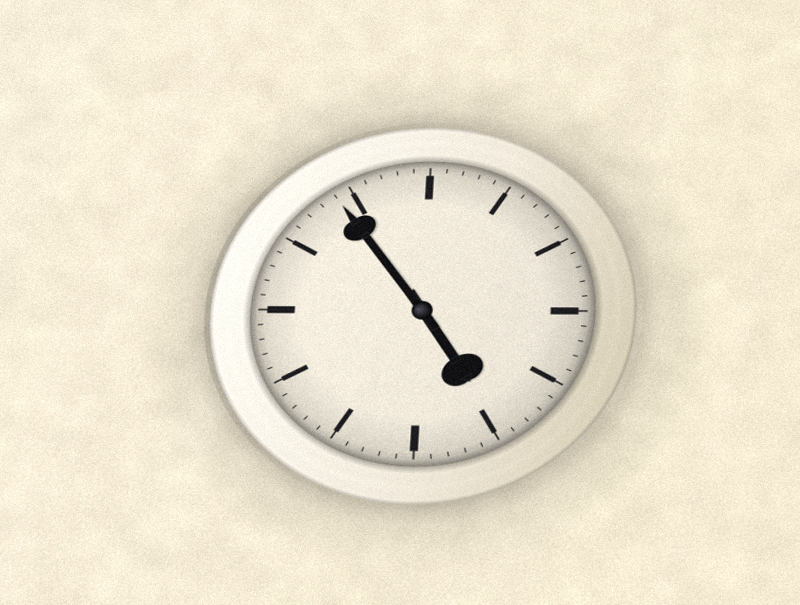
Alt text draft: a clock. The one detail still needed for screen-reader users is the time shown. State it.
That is 4:54
